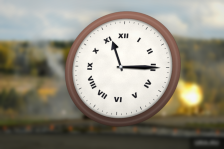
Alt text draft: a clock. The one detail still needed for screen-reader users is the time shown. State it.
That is 11:15
